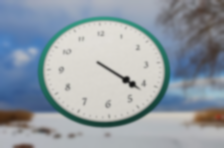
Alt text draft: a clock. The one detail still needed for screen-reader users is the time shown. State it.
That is 4:22
